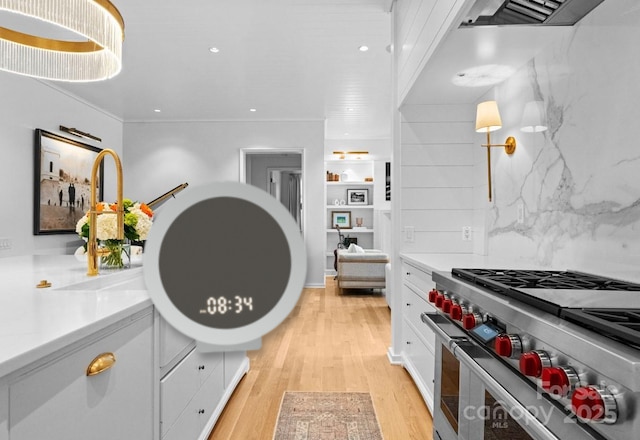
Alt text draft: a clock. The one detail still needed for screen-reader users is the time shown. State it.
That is 8:34
